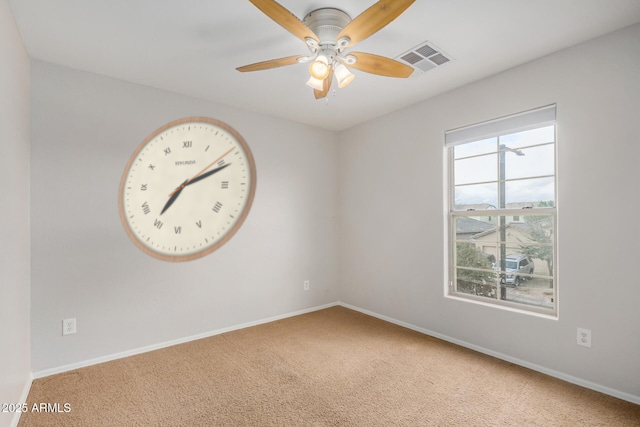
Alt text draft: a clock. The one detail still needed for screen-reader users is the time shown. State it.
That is 7:11:09
